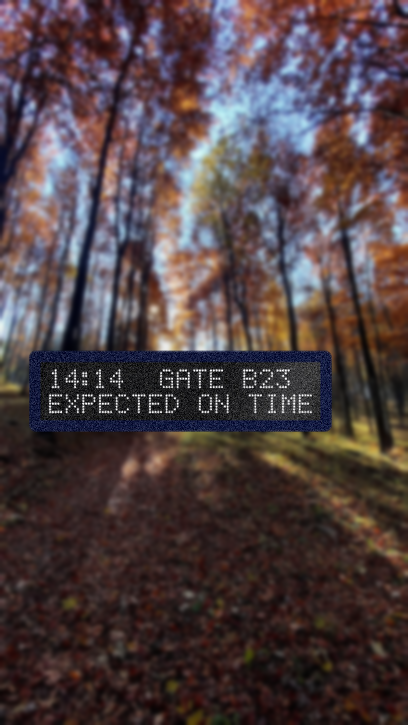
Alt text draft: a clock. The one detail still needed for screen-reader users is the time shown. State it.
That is 14:14
